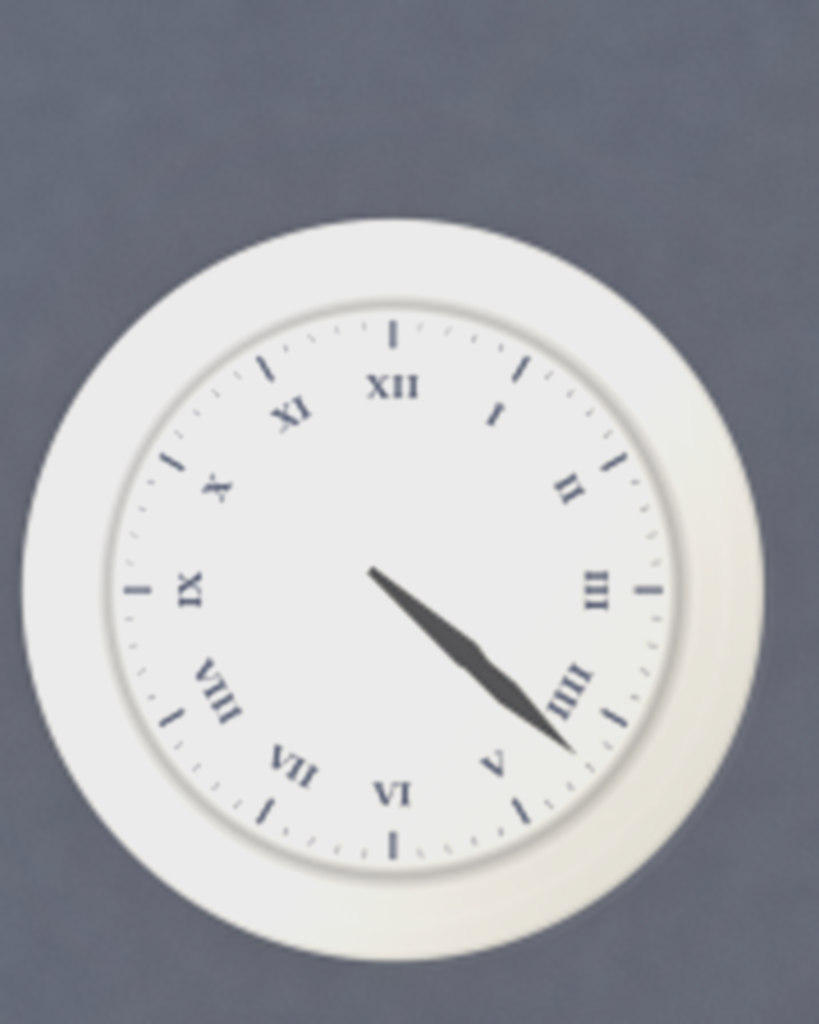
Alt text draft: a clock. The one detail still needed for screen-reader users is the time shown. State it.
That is 4:22
